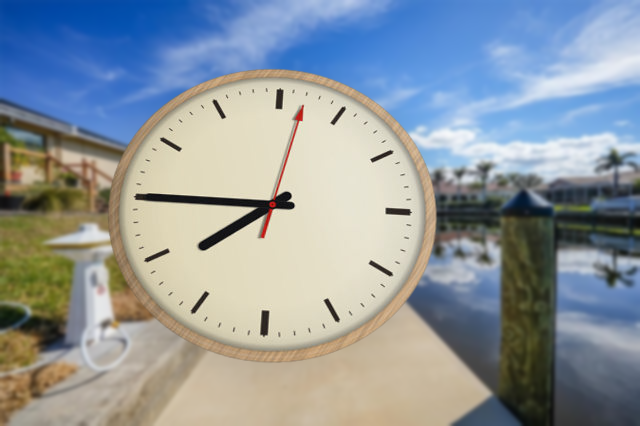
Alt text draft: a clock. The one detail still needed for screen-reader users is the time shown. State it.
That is 7:45:02
